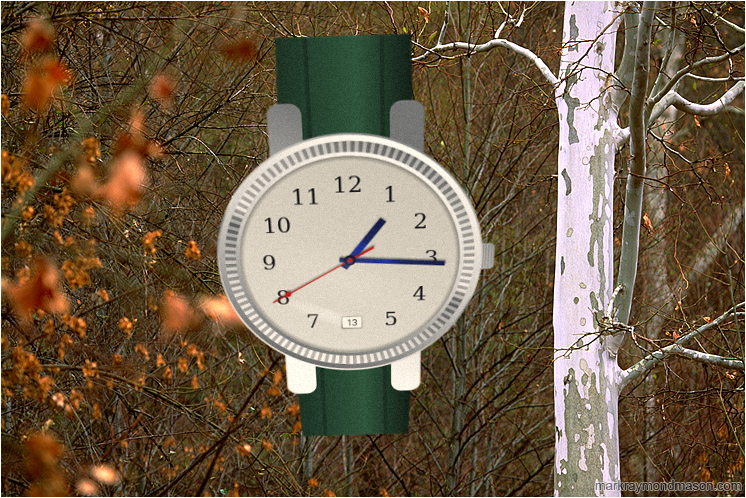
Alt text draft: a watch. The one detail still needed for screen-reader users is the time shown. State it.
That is 1:15:40
